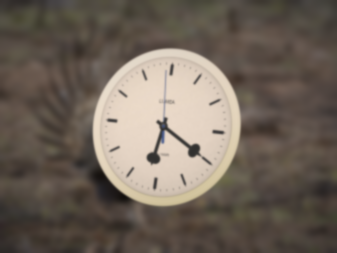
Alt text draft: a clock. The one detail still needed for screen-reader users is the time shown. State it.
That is 6:19:59
